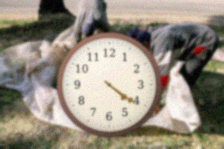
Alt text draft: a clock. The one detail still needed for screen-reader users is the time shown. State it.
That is 4:21
